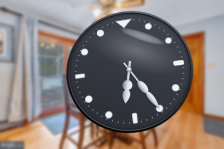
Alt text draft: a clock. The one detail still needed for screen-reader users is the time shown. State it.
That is 6:25
